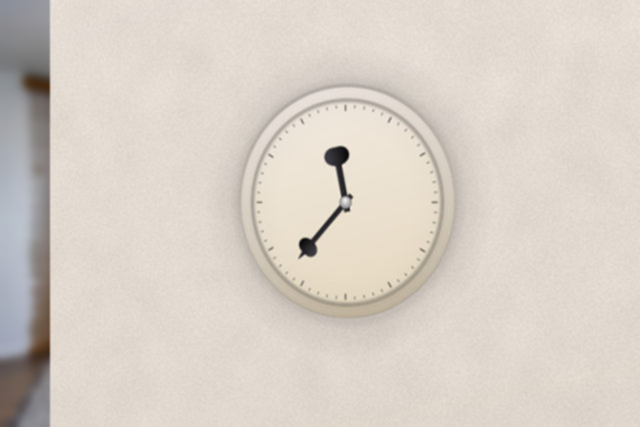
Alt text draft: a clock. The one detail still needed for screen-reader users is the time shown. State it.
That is 11:37
